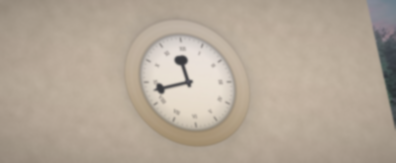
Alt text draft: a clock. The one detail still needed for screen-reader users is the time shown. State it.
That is 11:43
